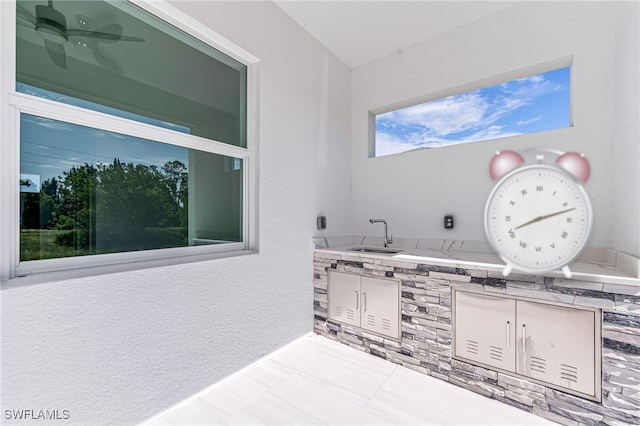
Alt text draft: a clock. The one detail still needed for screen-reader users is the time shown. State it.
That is 8:12
